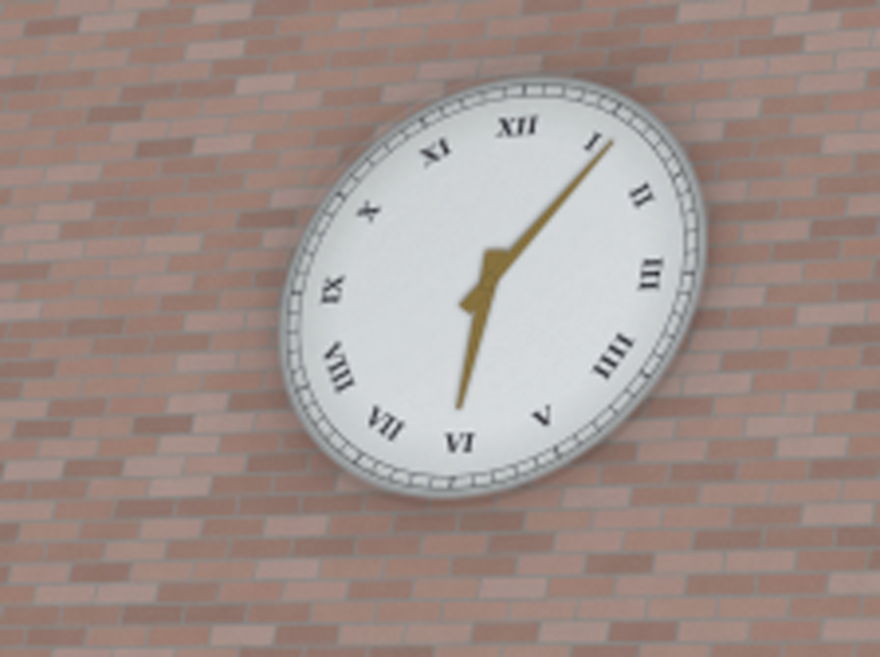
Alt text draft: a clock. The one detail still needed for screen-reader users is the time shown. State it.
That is 6:06
